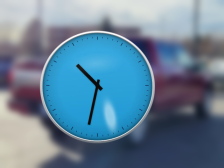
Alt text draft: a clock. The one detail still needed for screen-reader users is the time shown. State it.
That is 10:32
